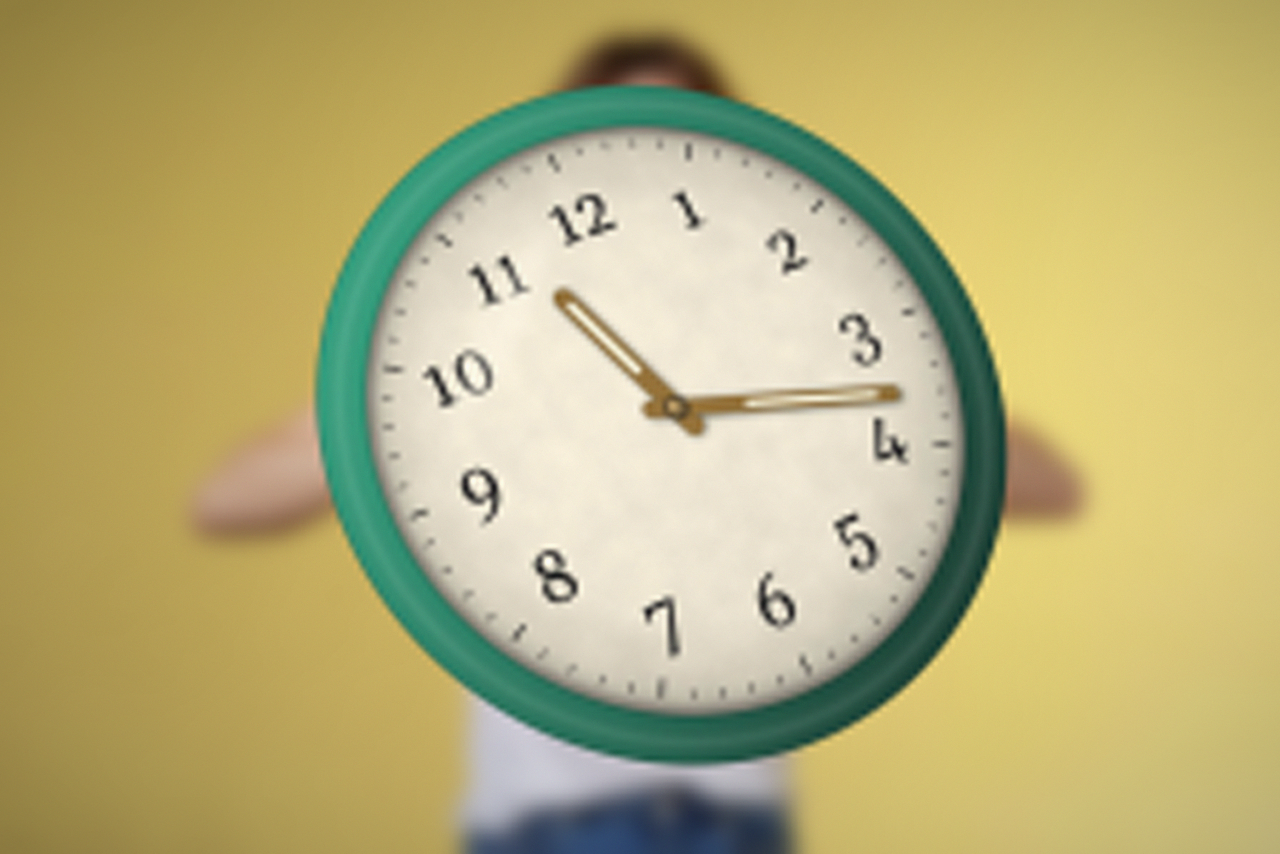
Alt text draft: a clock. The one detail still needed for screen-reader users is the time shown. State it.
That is 11:18
